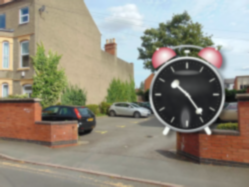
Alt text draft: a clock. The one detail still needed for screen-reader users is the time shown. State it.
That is 10:24
